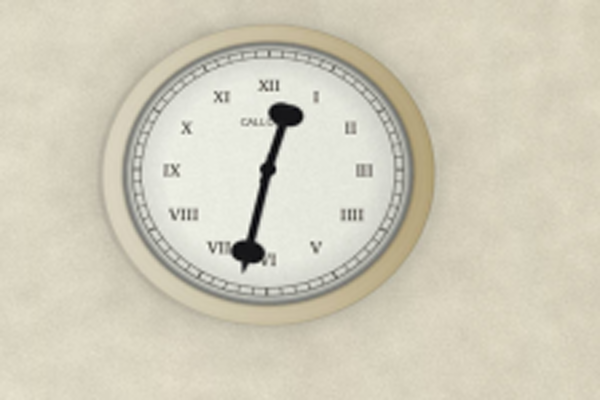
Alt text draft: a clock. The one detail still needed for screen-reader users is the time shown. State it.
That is 12:32
